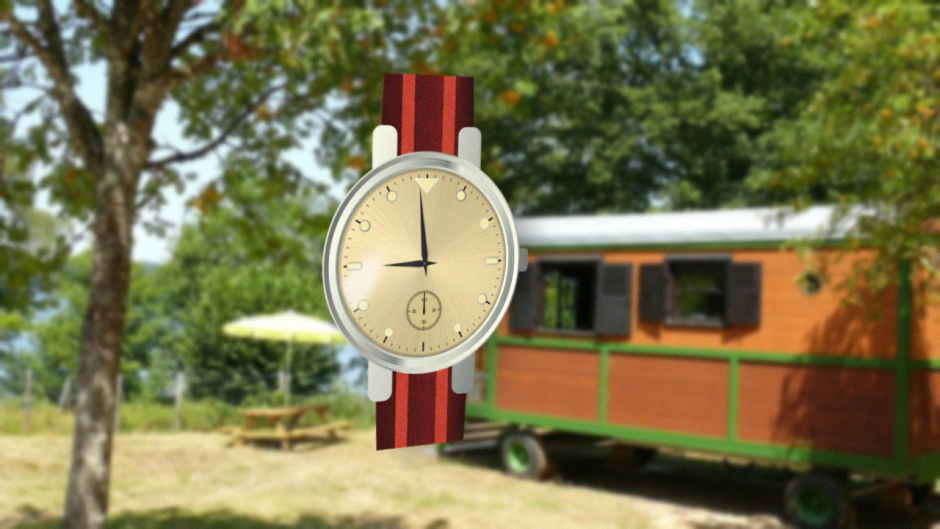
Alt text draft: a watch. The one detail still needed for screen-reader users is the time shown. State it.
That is 8:59
